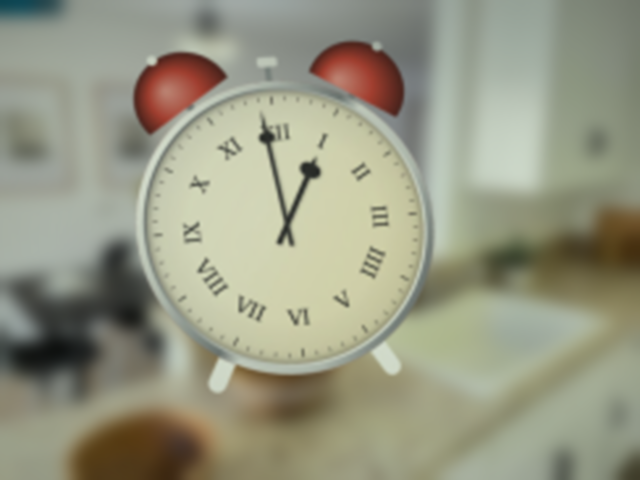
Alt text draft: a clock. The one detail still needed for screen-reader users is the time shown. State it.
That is 12:59
